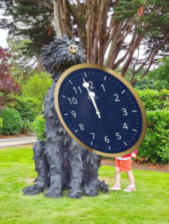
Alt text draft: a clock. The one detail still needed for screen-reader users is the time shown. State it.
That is 11:59
